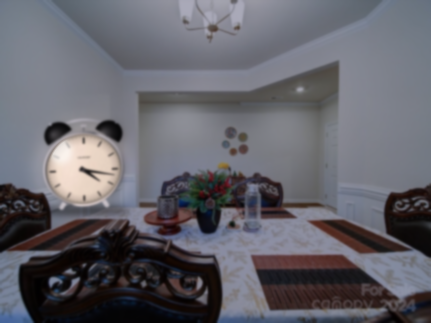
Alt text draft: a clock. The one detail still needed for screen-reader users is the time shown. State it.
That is 4:17
